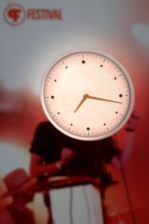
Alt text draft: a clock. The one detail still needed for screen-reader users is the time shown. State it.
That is 7:17
